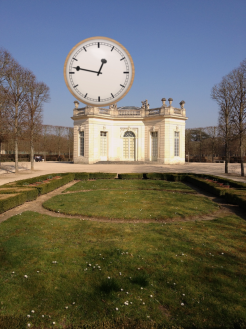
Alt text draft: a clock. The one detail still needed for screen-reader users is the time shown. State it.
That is 12:47
